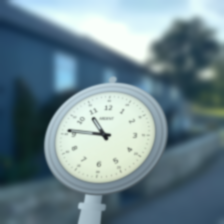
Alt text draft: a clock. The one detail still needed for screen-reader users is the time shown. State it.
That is 10:46
